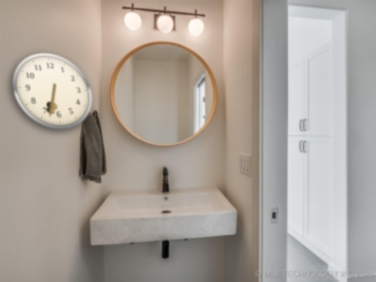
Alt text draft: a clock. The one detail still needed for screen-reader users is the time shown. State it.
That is 6:33
